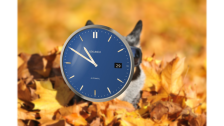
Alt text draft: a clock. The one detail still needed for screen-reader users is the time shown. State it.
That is 10:50
